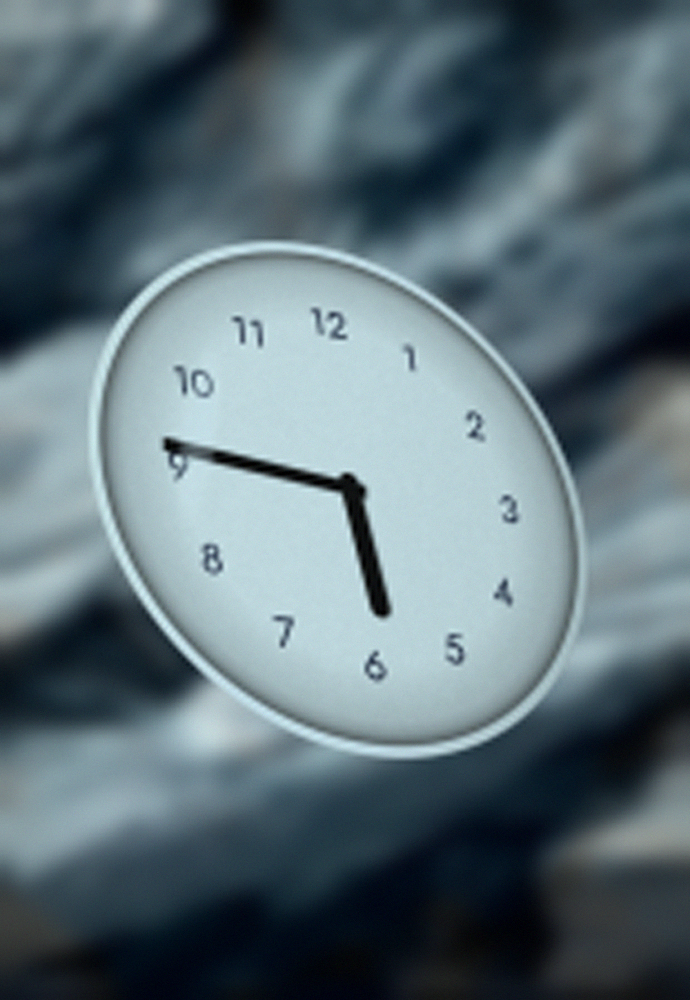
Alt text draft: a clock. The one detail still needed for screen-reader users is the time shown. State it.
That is 5:46
